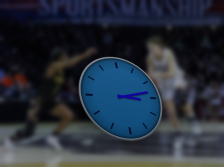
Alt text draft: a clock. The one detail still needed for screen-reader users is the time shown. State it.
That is 3:13
